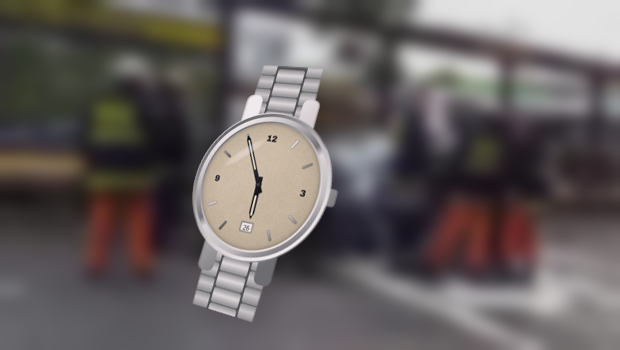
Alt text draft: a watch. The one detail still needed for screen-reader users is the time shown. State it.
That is 5:55
